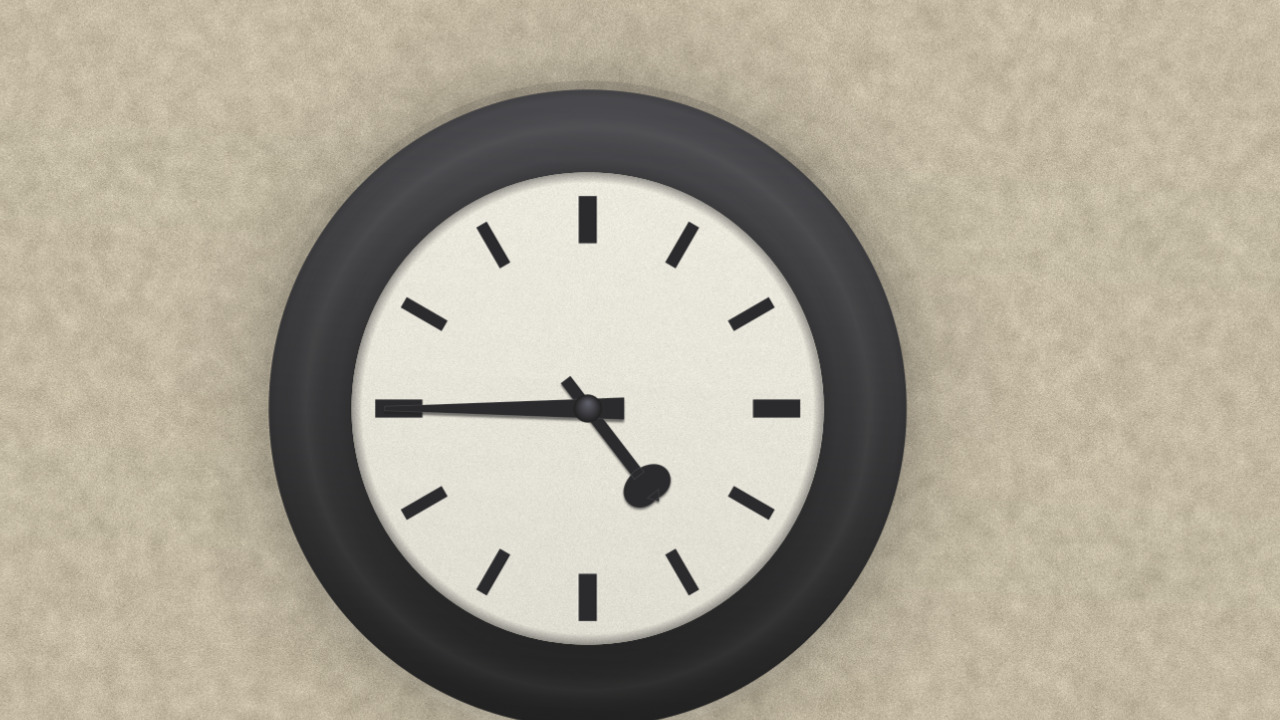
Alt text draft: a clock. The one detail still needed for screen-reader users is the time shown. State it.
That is 4:45
